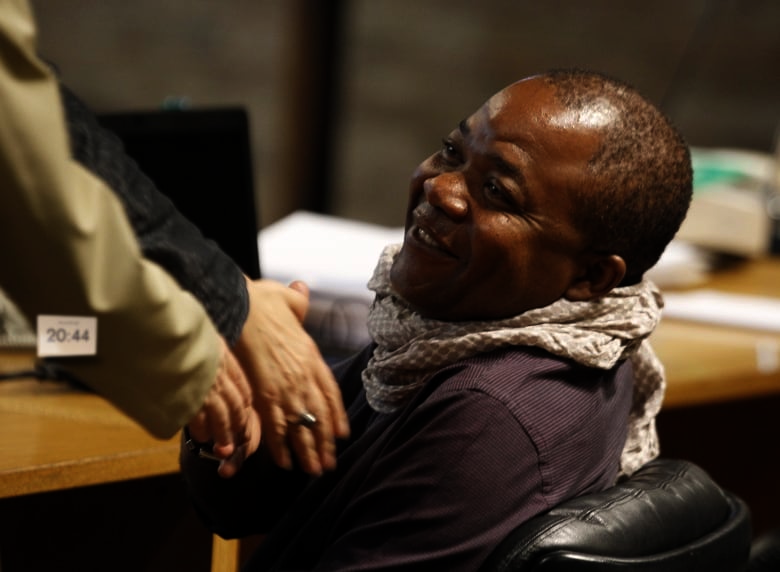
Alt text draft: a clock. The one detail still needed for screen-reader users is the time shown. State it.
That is 20:44
